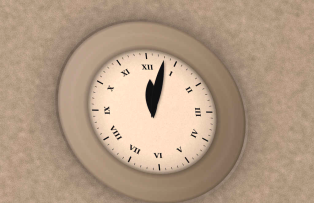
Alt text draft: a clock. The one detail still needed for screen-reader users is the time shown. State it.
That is 12:03
